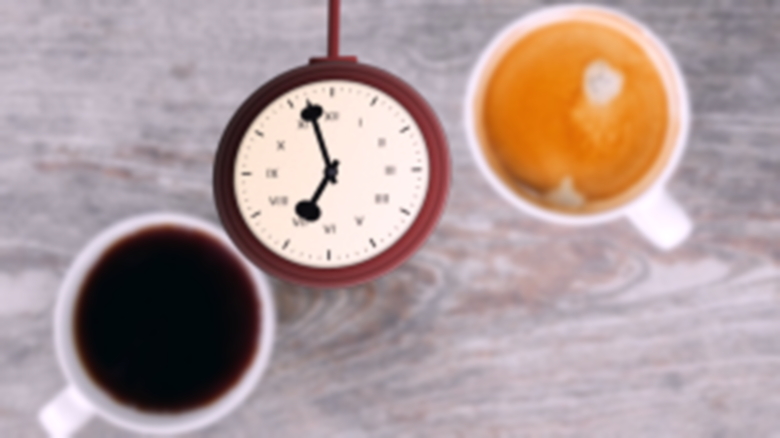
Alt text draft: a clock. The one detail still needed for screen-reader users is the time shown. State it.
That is 6:57
